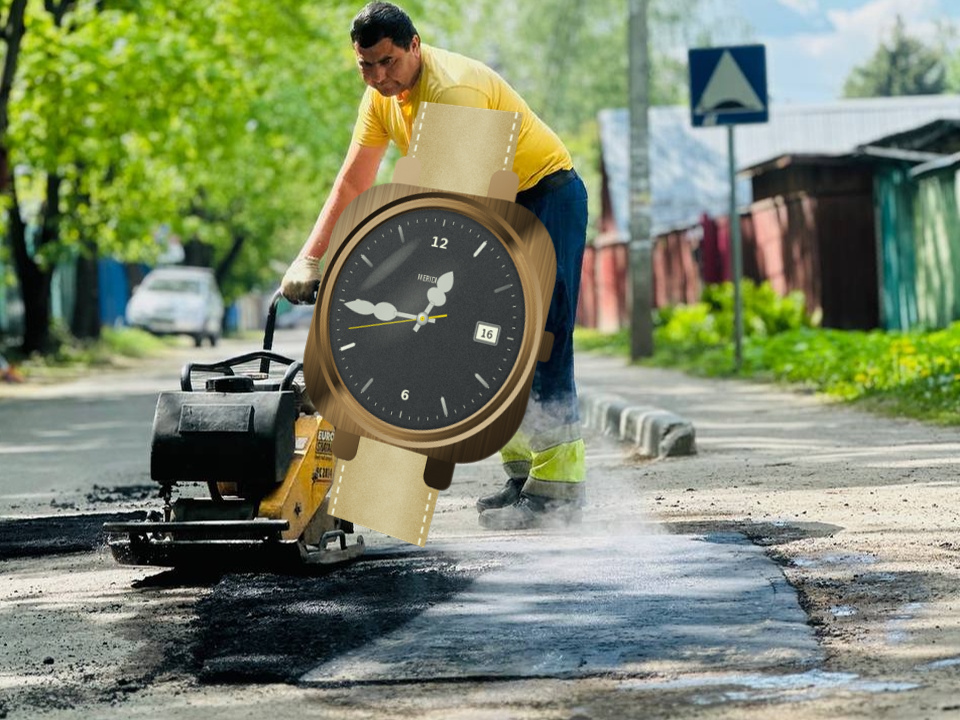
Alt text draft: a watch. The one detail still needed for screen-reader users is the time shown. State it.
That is 12:44:42
